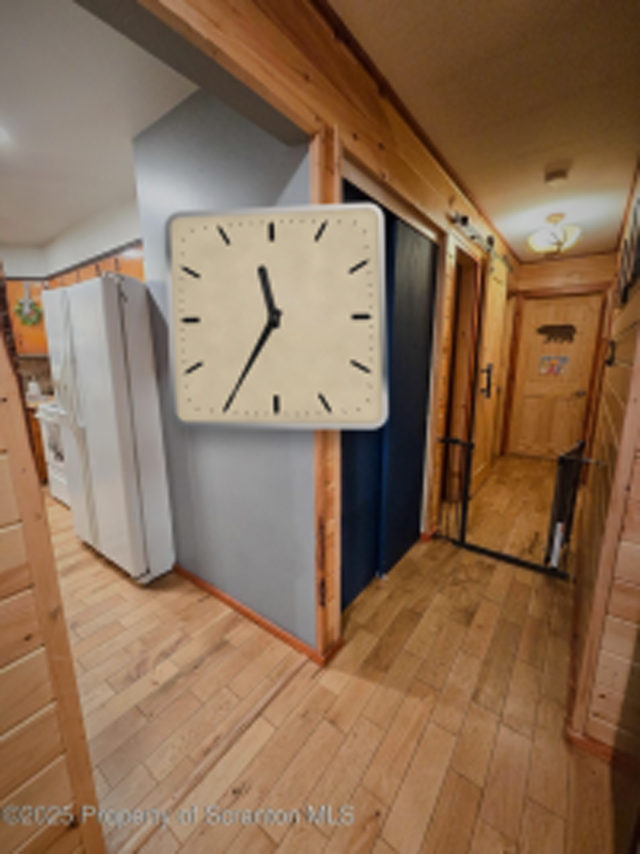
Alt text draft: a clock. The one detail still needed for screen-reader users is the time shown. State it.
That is 11:35
